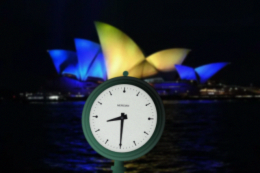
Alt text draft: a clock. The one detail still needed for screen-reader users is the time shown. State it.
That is 8:30
